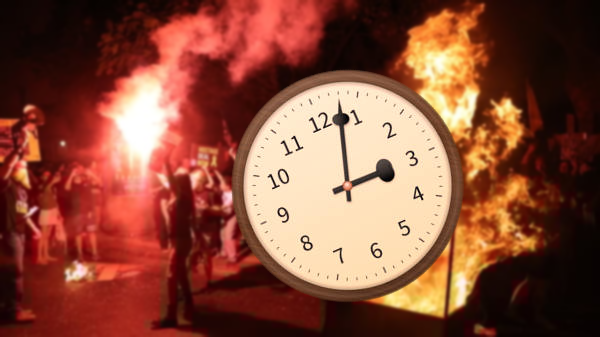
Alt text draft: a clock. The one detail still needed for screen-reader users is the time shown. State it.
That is 3:03
